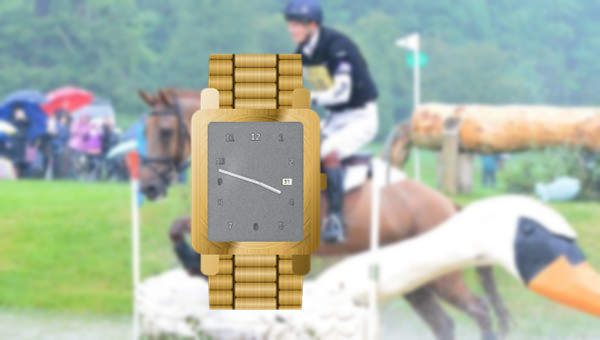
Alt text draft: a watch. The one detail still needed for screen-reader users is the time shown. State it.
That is 3:48
